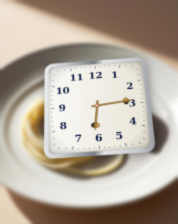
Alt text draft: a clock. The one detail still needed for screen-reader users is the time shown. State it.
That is 6:14
